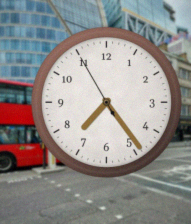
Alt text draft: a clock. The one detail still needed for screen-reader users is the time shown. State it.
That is 7:23:55
